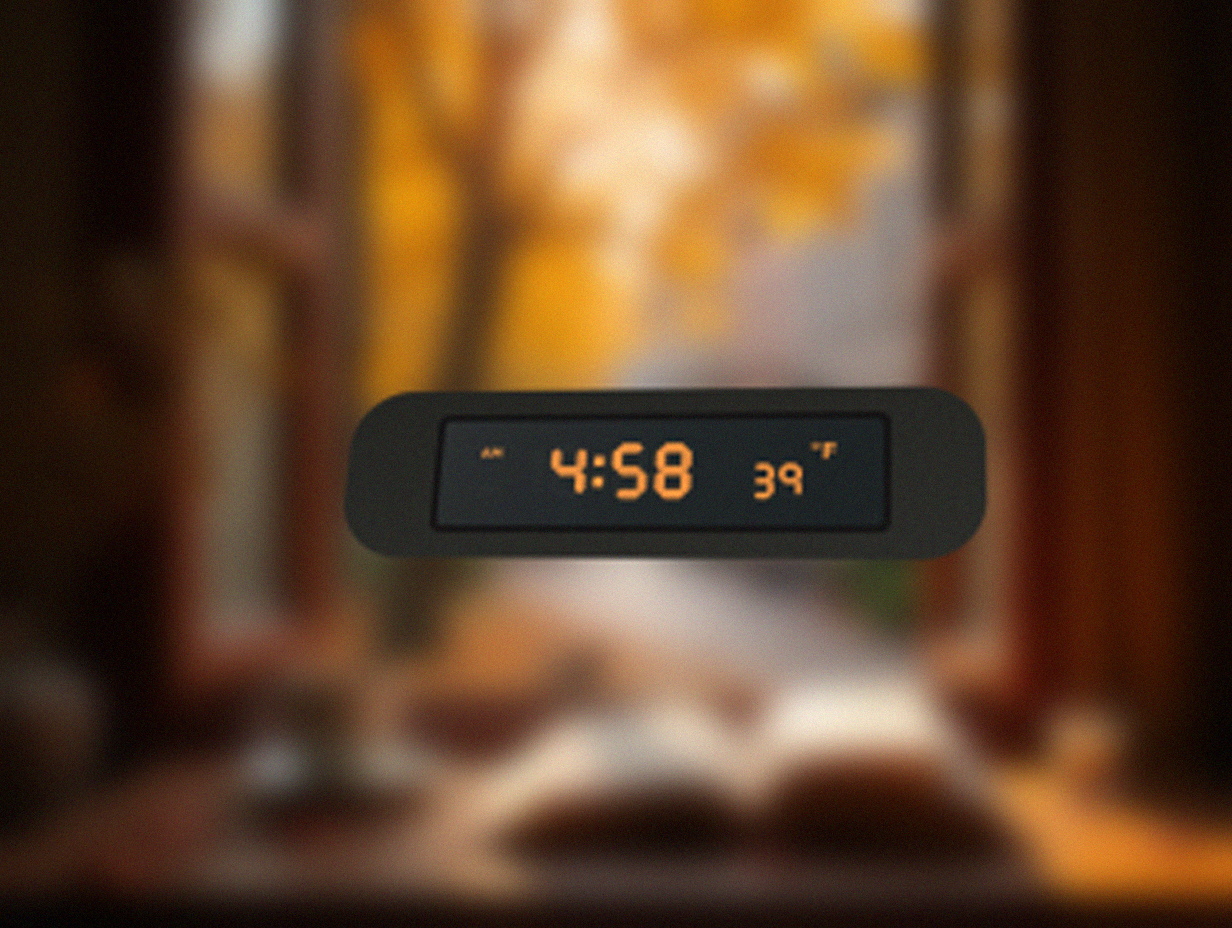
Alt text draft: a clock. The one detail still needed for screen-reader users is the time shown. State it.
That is 4:58
